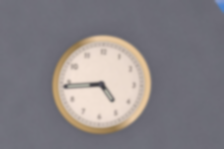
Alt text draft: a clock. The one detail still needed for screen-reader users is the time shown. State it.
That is 4:44
